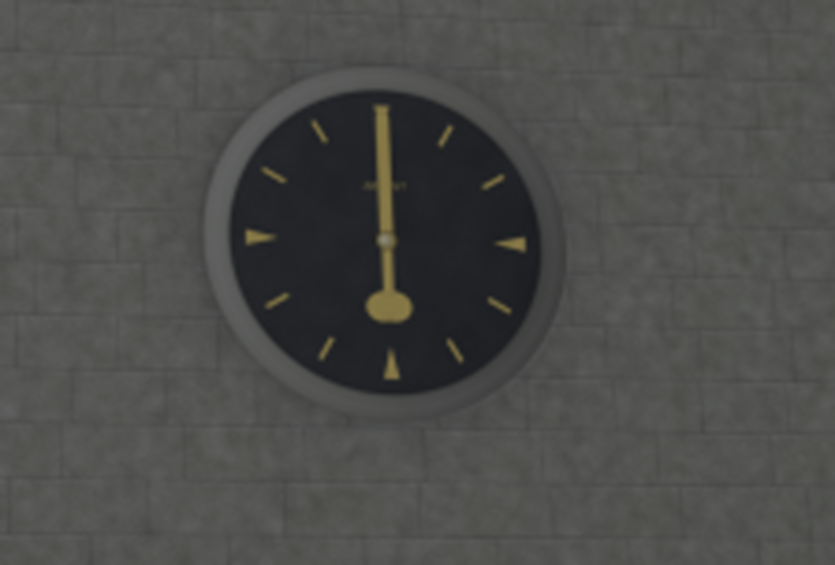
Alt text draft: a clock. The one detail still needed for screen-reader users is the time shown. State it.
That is 6:00
